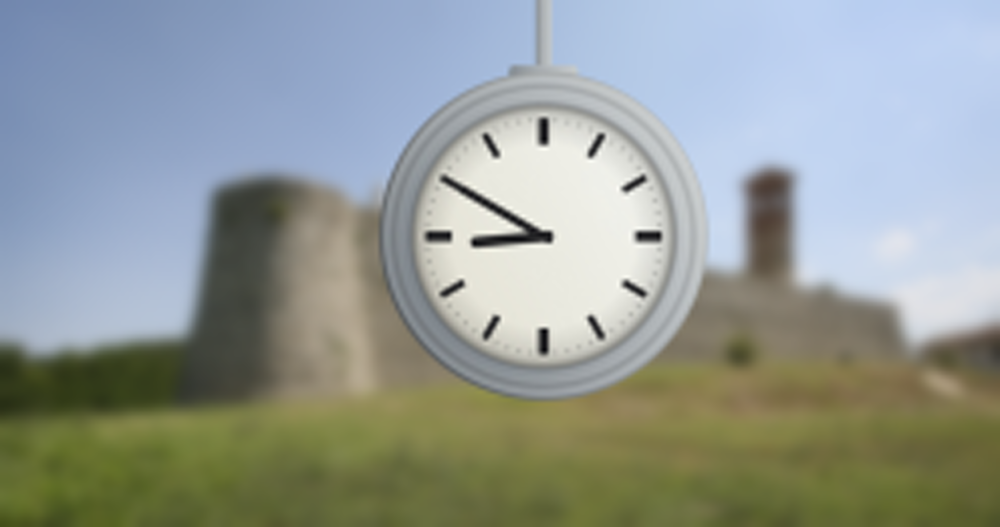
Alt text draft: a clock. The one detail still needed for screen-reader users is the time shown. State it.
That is 8:50
